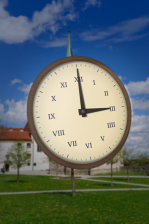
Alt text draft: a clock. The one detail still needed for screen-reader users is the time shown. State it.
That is 3:00
